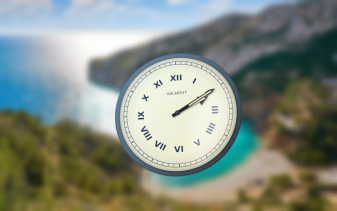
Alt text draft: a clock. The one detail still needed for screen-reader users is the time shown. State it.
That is 2:10
